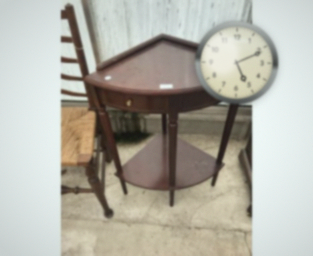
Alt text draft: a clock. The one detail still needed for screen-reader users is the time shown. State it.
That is 5:11
